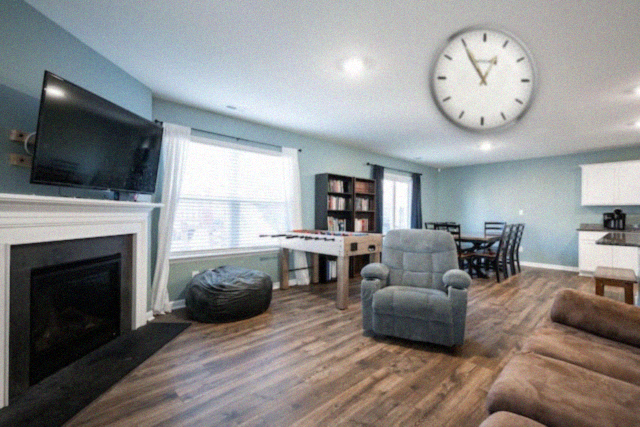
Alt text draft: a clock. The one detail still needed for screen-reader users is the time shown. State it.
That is 12:55
